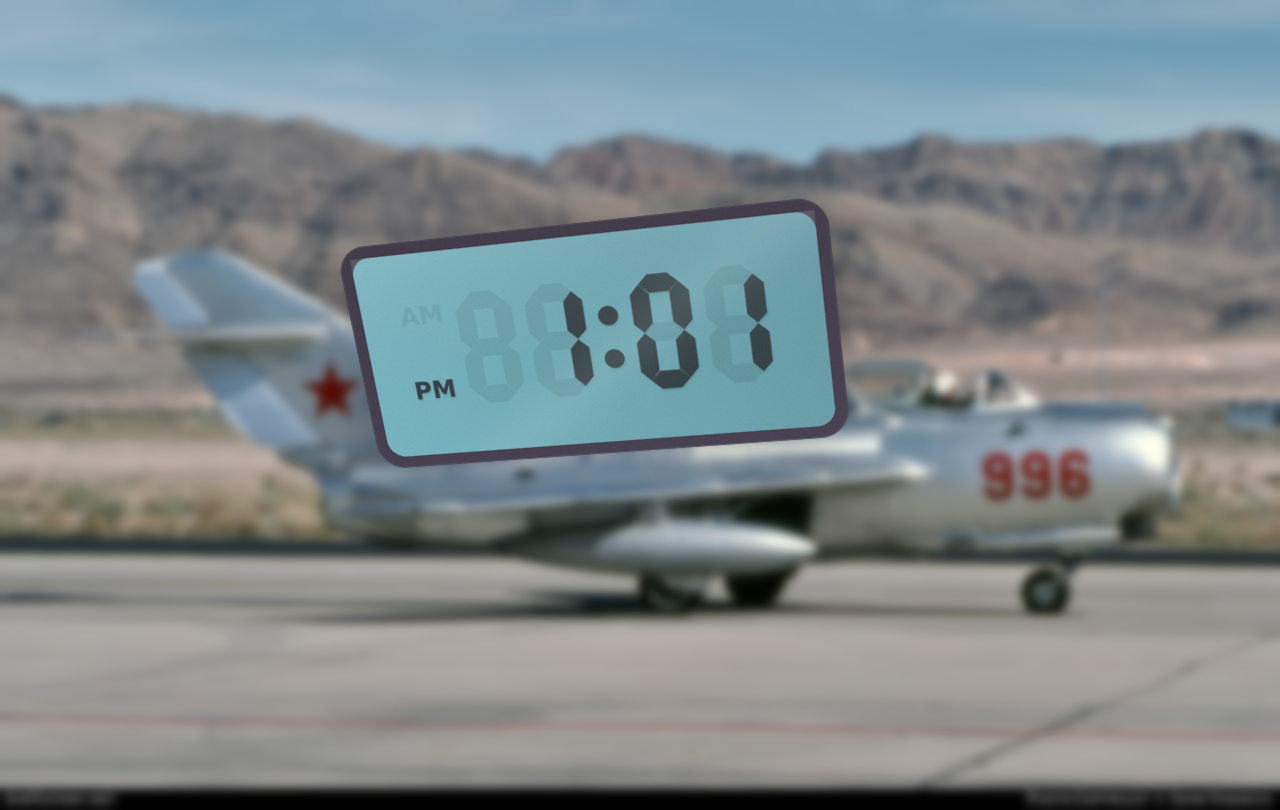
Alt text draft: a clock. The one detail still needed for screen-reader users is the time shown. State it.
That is 1:01
